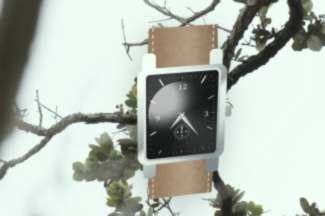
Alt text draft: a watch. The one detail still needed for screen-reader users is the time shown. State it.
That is 7:24
